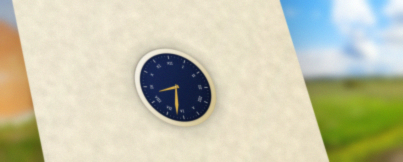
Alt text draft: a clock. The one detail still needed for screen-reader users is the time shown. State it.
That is 8:32
